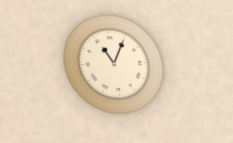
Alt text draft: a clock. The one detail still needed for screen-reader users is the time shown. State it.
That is 11:05
